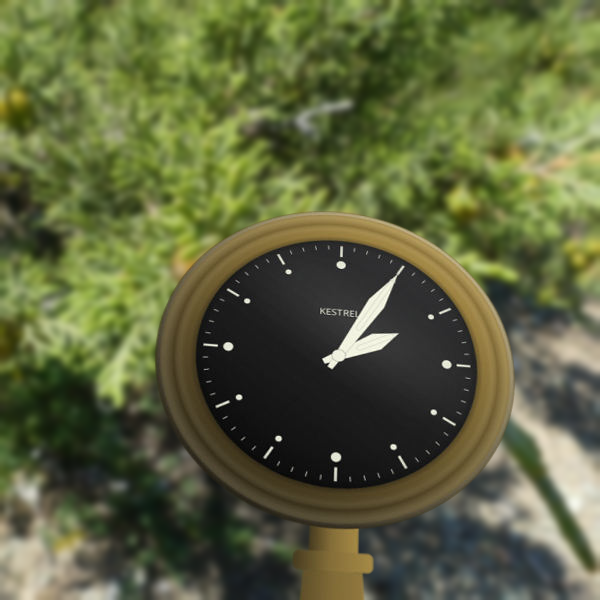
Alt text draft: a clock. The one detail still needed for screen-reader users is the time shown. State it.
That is 2:05
